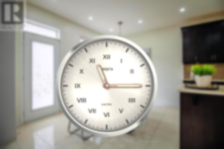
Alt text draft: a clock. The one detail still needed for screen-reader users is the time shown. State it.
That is 11:15
